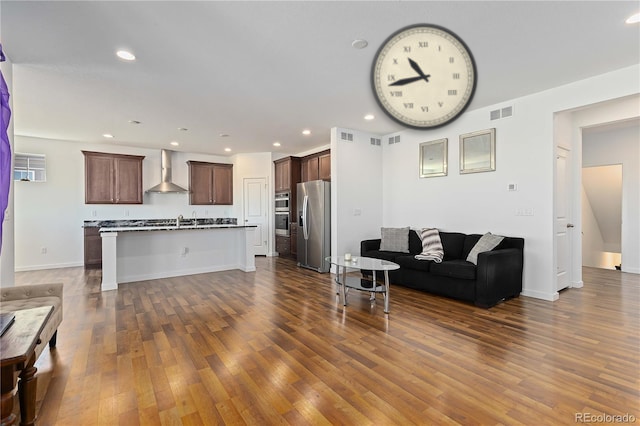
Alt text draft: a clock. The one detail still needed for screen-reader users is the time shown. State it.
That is 10:43
